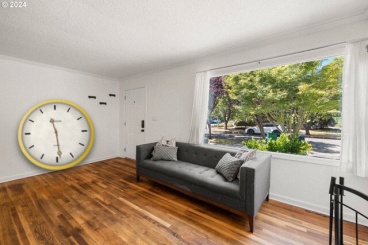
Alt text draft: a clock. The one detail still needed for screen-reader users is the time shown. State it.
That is 11:29
